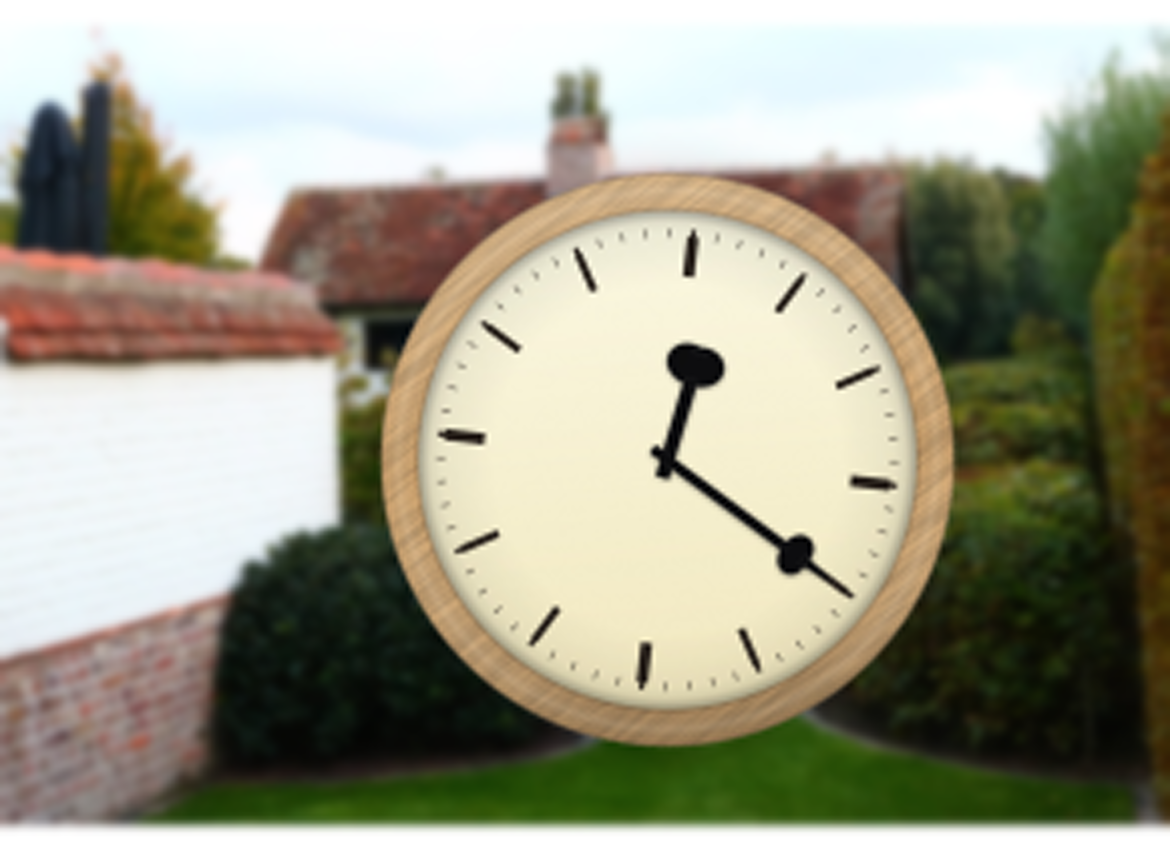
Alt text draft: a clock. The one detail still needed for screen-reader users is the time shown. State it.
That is 12:20
